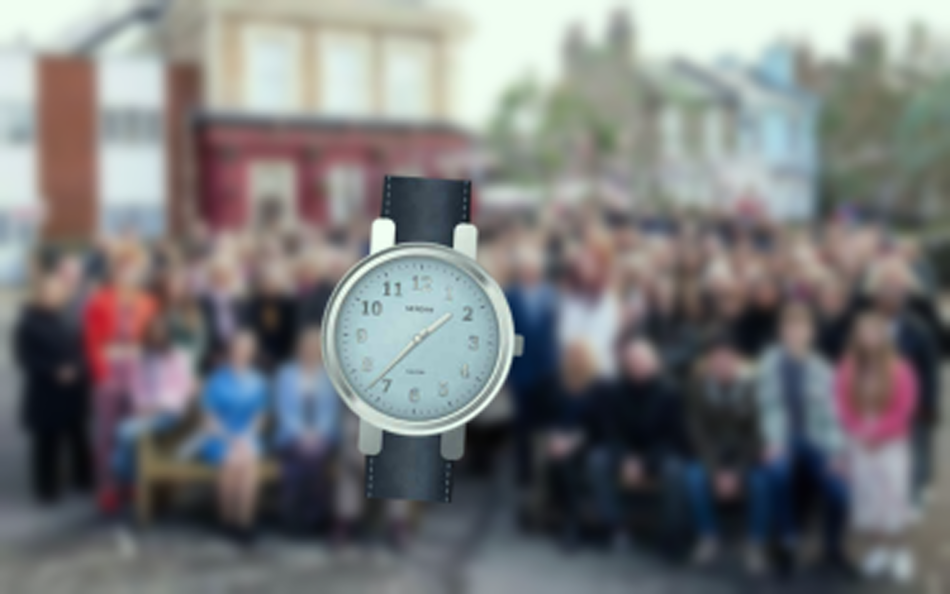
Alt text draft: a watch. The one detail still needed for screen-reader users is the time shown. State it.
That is 1:37
